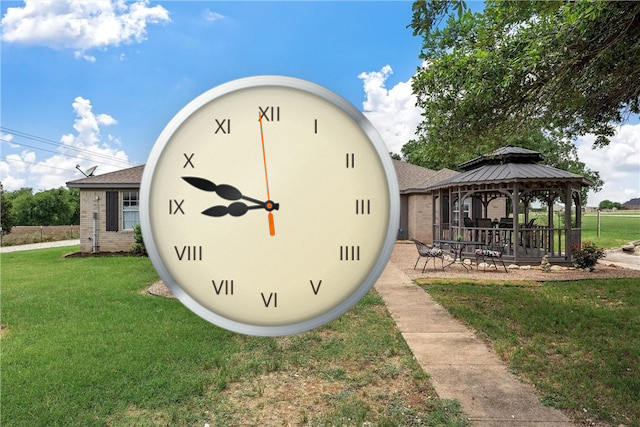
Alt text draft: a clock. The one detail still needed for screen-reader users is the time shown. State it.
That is 8:47:59
